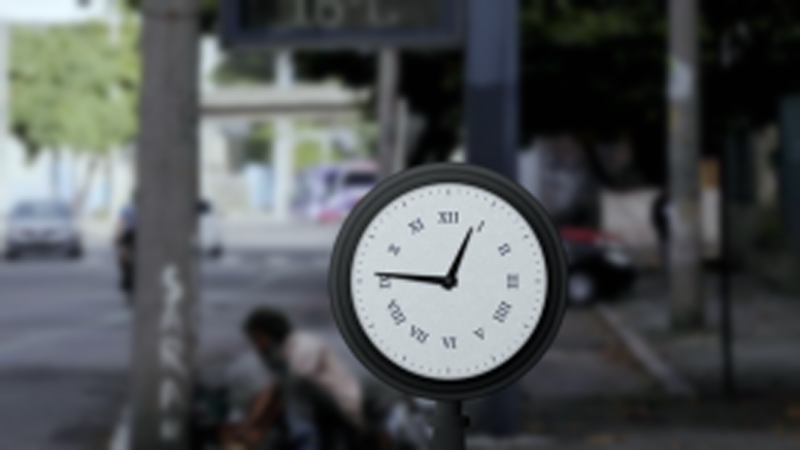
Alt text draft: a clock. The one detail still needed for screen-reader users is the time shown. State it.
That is 12:46
